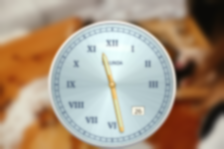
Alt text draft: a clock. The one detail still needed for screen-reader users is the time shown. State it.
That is 11:28
